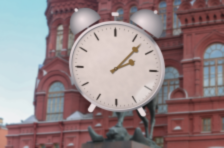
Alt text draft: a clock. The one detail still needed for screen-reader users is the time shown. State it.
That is 2:07
